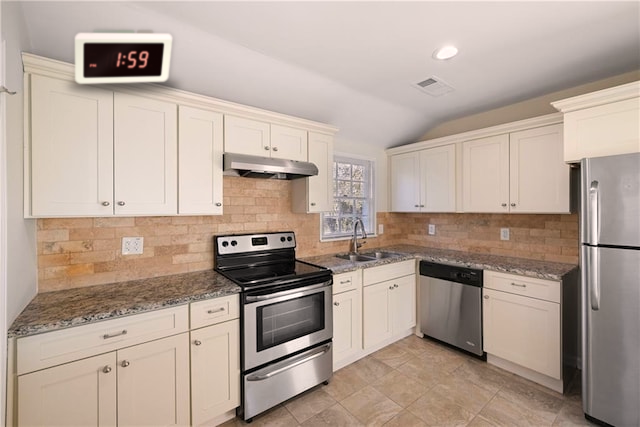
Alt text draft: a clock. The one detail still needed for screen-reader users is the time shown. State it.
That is 1:59
